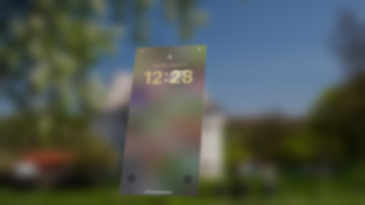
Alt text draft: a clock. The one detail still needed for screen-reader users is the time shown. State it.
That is 12:28
